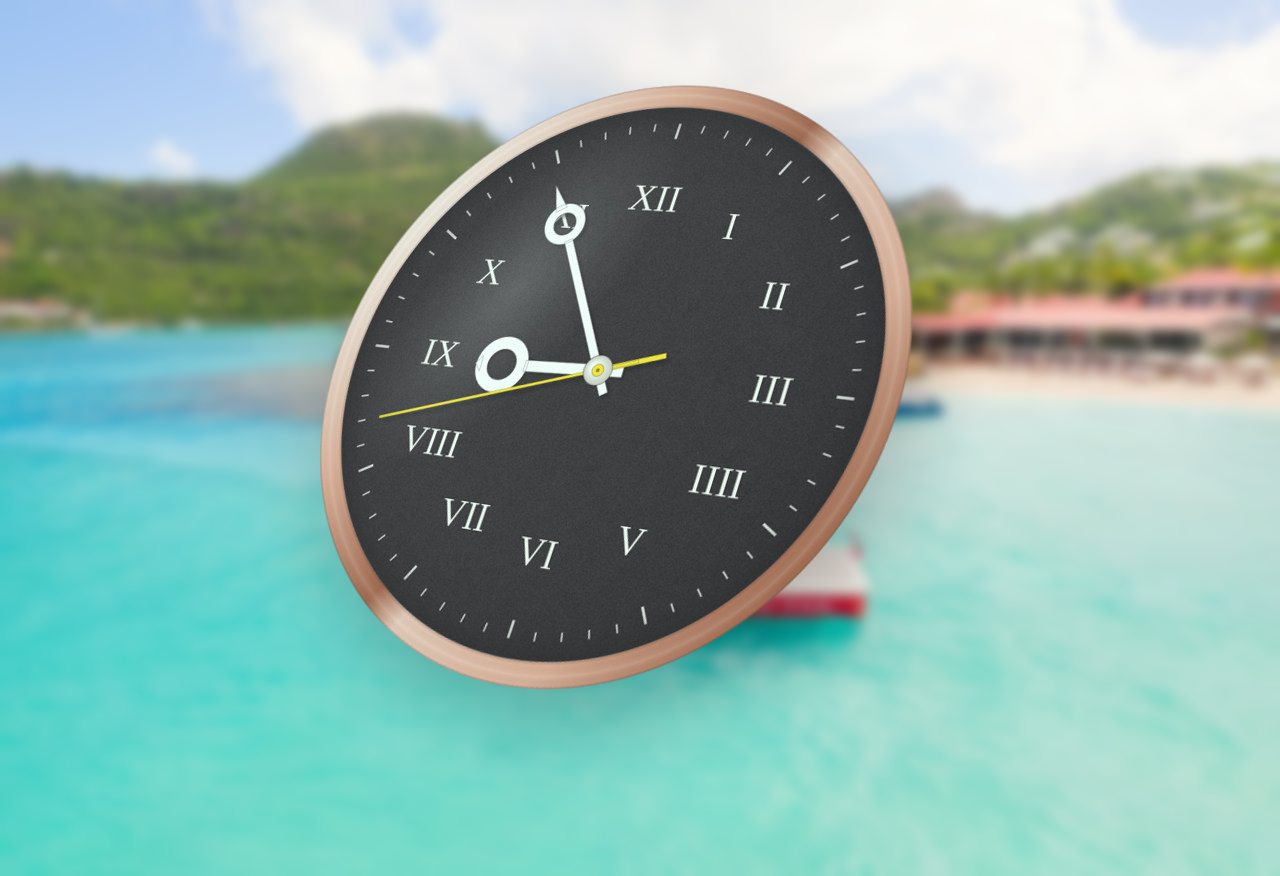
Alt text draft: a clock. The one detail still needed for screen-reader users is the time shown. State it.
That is 8:54:42
